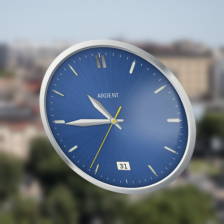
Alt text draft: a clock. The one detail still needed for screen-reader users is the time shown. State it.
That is 10:44:36
